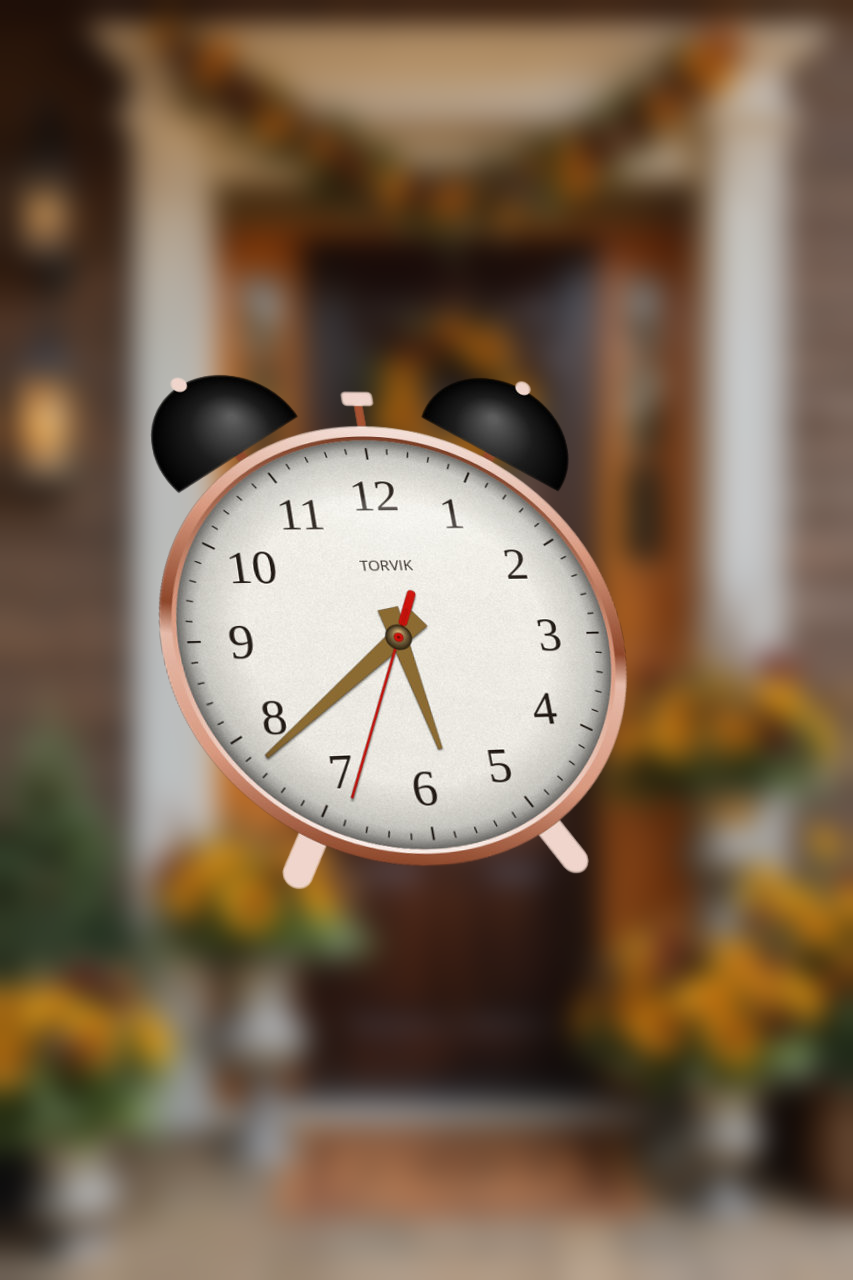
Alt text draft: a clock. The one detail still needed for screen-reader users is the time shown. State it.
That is 5:38:34
